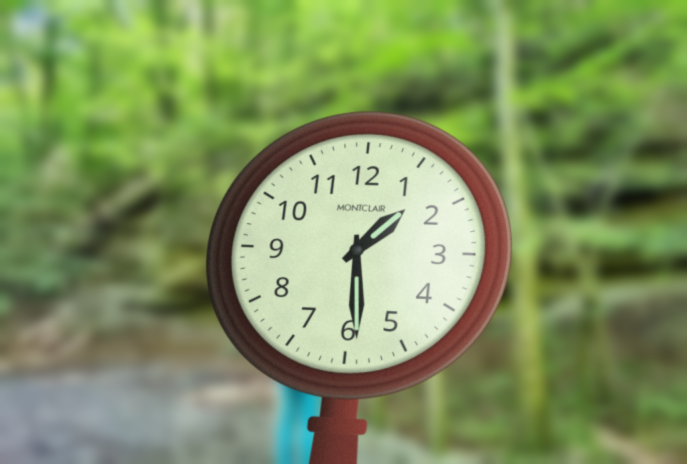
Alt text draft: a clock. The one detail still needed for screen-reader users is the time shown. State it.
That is 1:29
